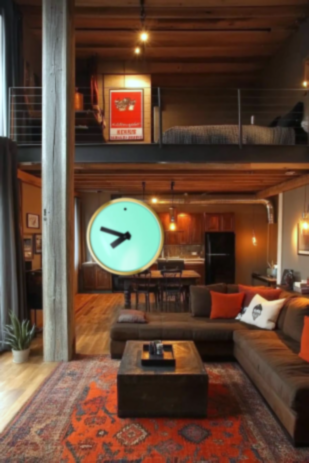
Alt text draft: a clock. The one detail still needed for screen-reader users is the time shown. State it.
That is 7:48
